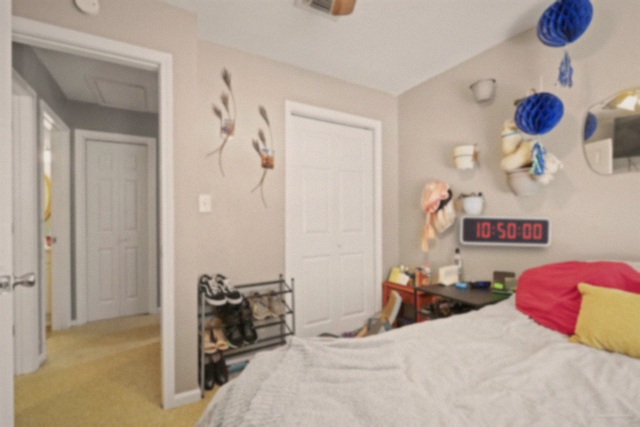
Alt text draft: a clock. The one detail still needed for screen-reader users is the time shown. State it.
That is 10:50:00
